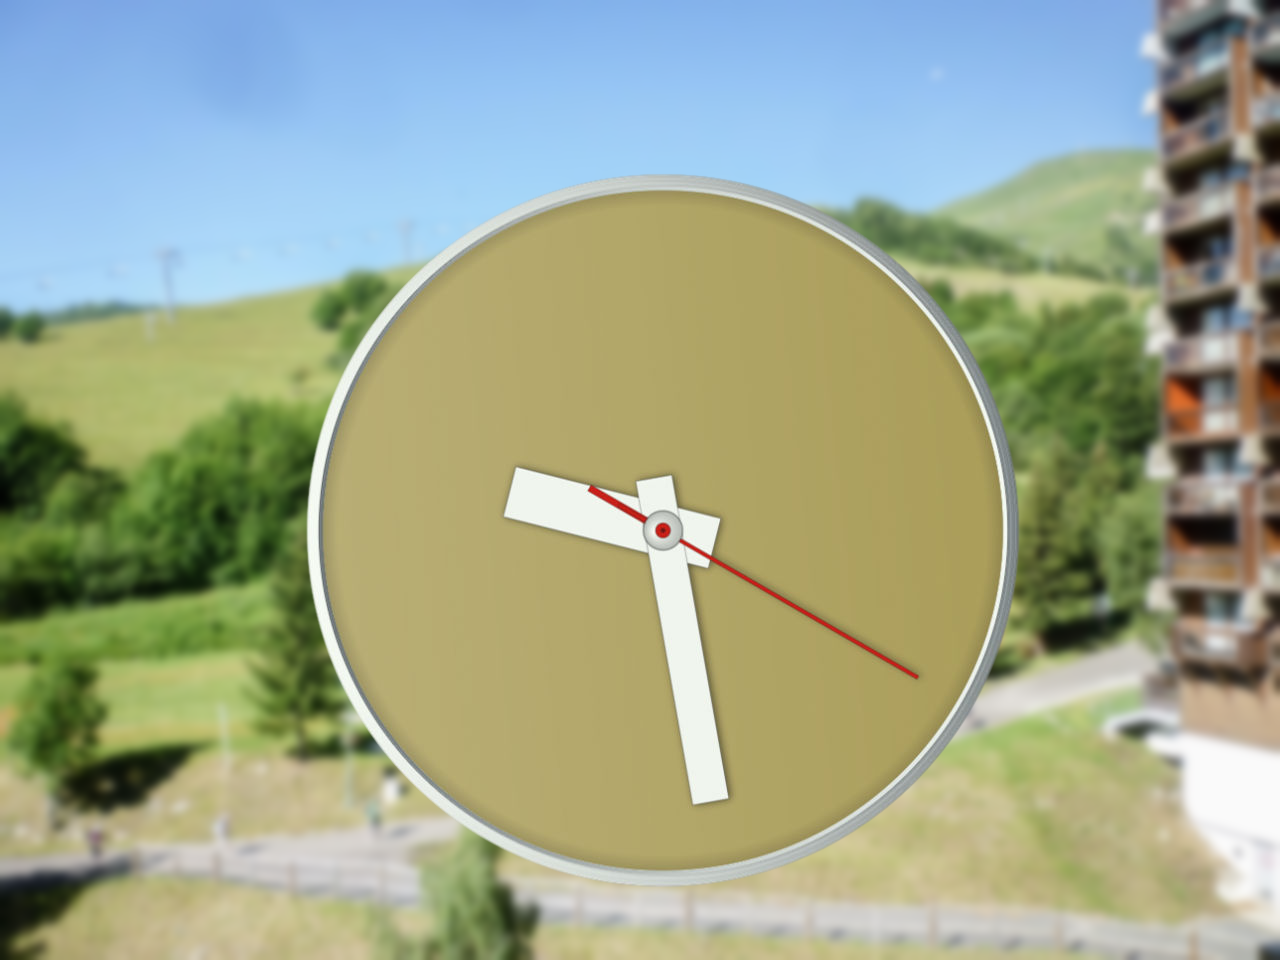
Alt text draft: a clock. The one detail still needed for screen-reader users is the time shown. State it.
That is 9:28:20
